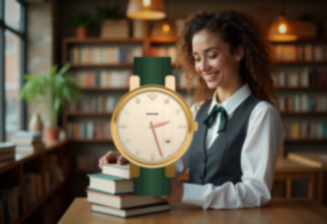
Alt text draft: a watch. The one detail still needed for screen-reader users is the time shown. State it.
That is 2:27
